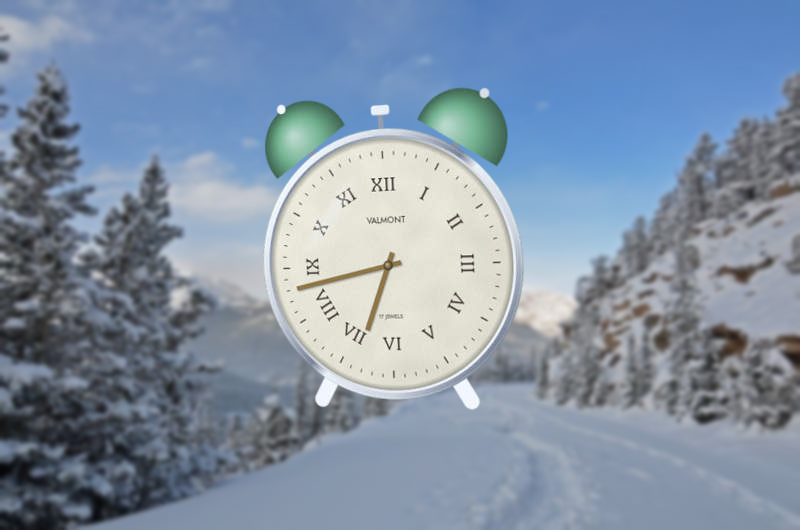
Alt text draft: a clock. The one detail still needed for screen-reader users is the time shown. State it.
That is 6:43
